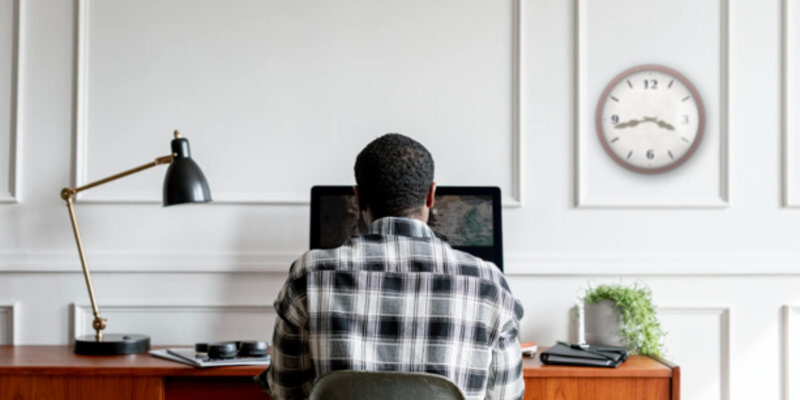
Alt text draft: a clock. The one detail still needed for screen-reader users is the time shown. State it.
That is 3:43
